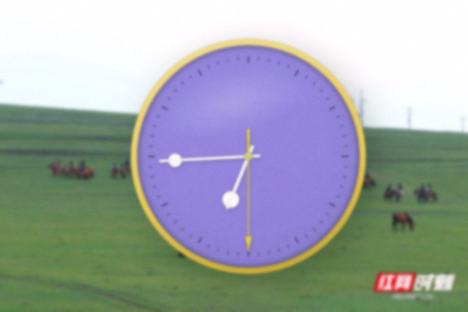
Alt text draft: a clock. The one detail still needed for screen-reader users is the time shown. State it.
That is 6:44:30
